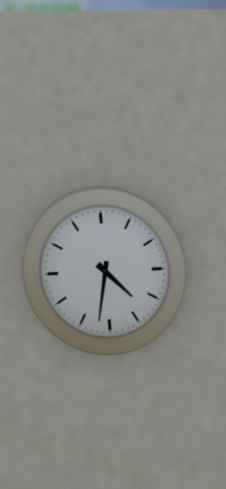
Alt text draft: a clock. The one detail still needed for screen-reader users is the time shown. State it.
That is 4:32
